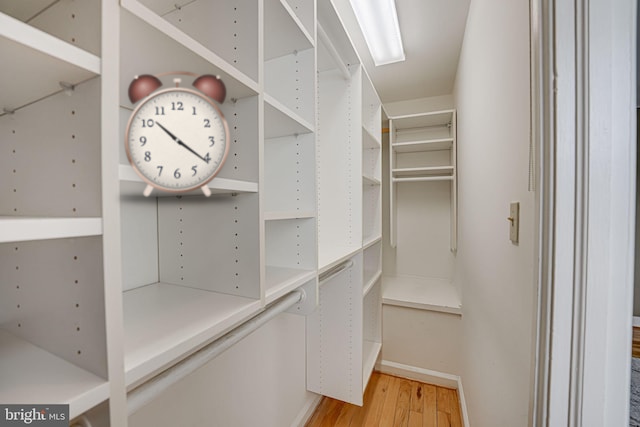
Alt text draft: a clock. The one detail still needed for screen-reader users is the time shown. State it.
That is 10:21
